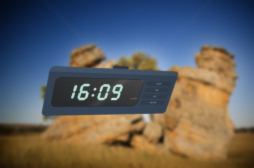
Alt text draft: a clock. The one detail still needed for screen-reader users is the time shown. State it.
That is 16:09
